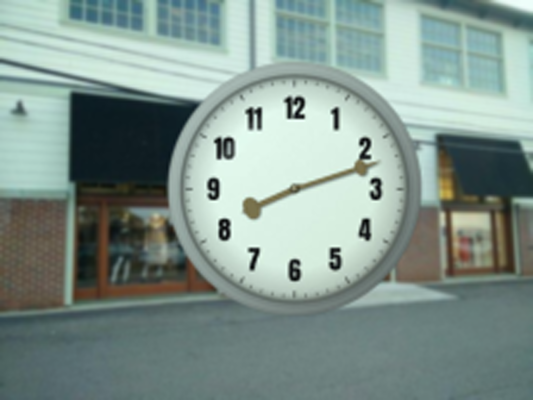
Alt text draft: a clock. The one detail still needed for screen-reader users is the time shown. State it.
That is 8:12
